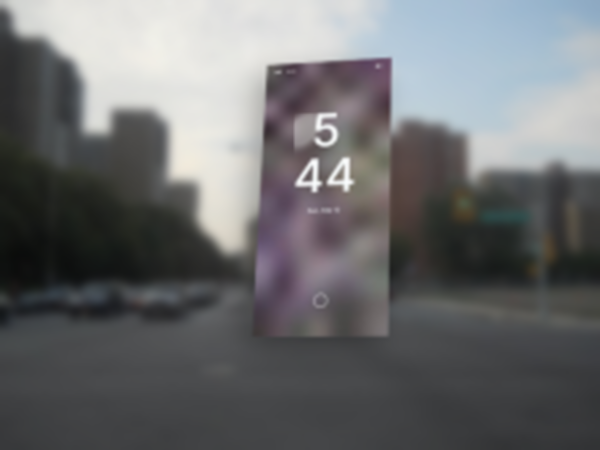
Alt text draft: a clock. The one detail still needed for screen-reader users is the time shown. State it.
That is 5:44
